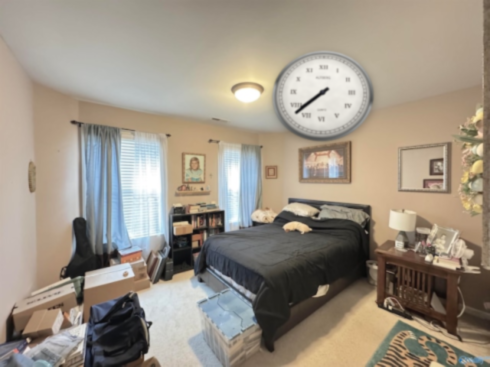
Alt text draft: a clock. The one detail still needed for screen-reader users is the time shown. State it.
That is 7:38
